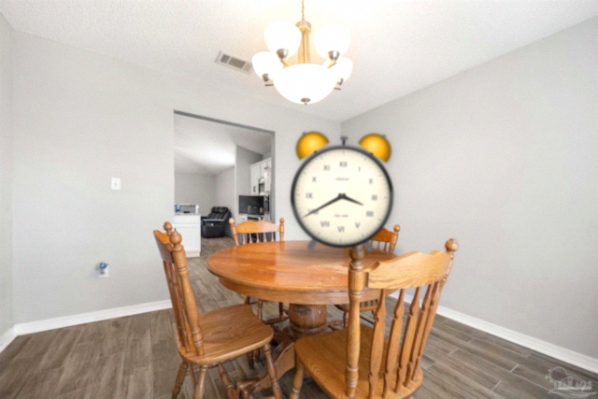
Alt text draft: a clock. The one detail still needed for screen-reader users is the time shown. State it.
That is 3:40
